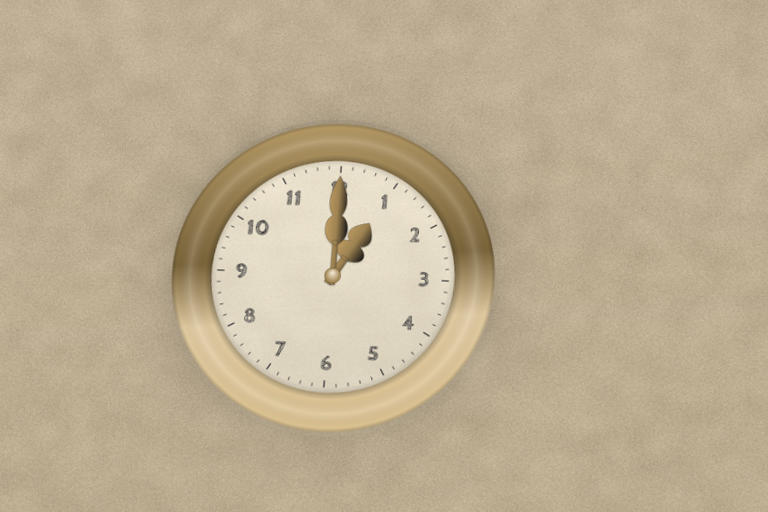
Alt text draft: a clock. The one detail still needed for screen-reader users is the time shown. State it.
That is 1:00
